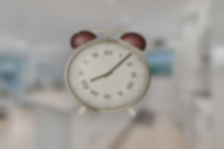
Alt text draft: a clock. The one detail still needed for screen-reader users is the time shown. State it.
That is 8:07
